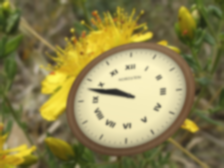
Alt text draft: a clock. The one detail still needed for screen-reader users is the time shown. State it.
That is 9:48
